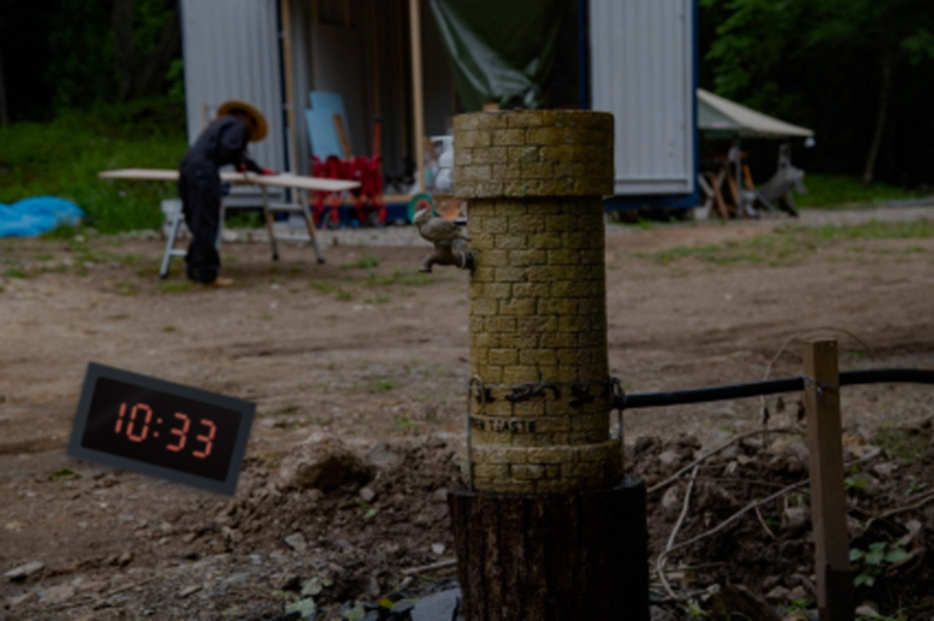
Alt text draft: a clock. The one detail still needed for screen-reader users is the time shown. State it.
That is 10:33
